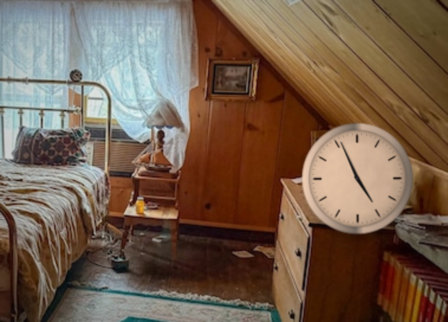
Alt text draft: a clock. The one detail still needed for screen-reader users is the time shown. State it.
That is 4:56
